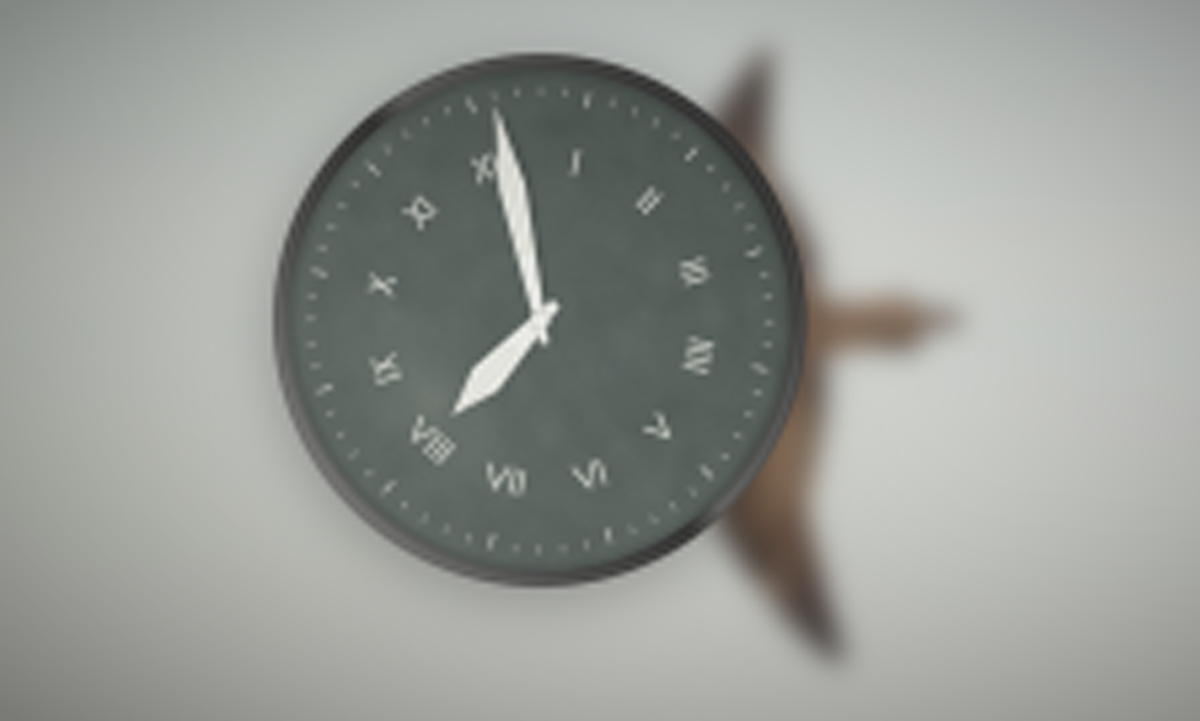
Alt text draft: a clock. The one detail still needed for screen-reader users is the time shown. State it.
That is 8:01
